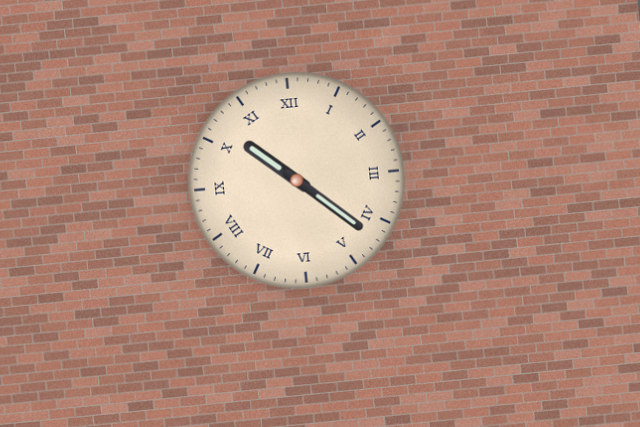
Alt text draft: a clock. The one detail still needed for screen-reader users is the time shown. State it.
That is 10:22
